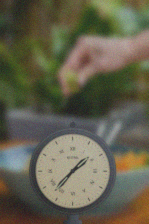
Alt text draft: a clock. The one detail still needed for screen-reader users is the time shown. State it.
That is 1:37
